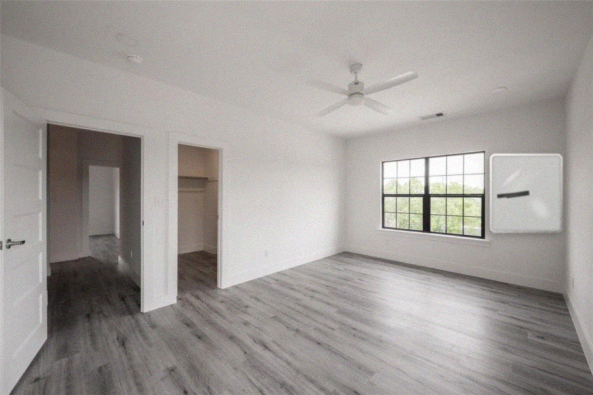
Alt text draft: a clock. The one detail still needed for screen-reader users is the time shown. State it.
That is 8:44
